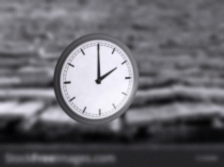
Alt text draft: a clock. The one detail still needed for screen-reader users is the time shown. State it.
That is 2:00
